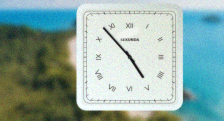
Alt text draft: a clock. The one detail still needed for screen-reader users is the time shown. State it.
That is 4:53
